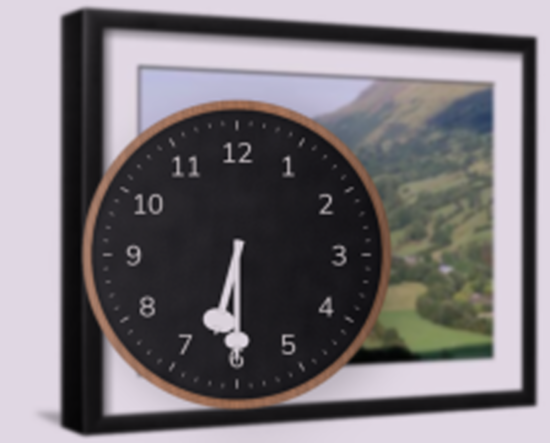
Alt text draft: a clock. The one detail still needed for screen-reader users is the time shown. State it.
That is 6:30
